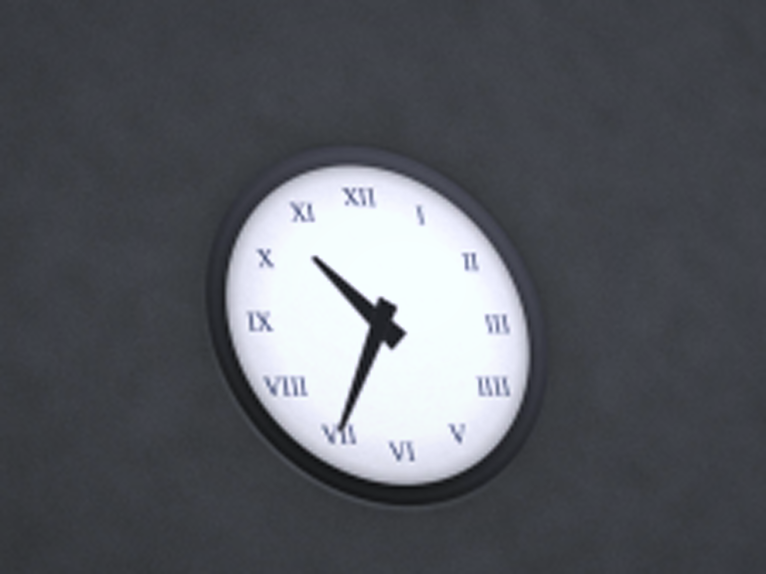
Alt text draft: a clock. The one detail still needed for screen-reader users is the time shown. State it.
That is 10:35
